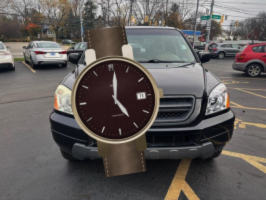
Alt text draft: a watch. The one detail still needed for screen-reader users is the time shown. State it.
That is 5:01
